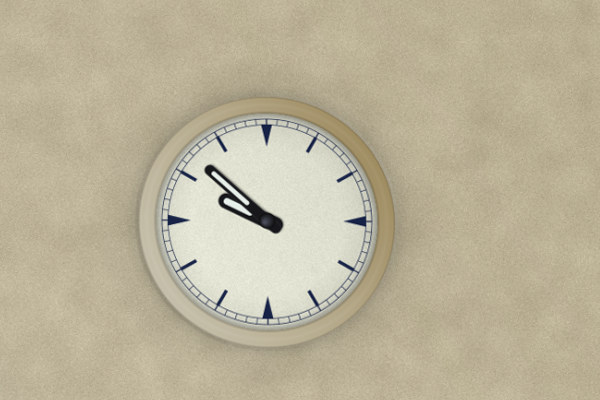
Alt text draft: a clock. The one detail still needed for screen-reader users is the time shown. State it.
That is 9:52
